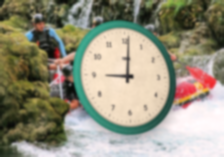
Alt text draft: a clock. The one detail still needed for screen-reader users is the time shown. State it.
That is 9:01
